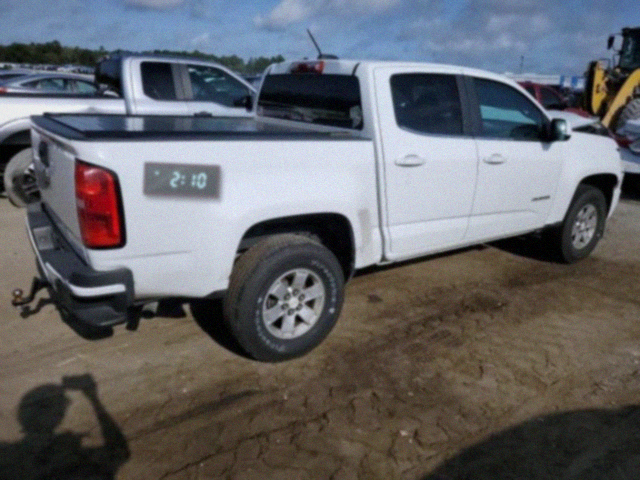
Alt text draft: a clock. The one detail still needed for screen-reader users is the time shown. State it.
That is 2:10
